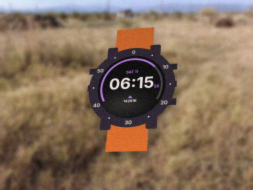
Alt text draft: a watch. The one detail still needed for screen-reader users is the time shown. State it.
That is 6:15
